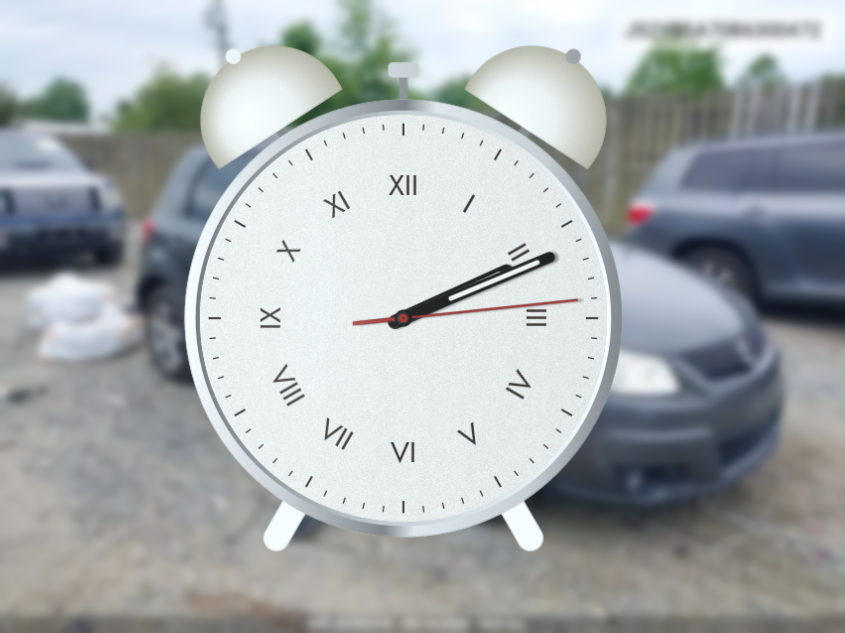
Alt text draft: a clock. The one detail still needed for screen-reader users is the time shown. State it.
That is 2:11:14
